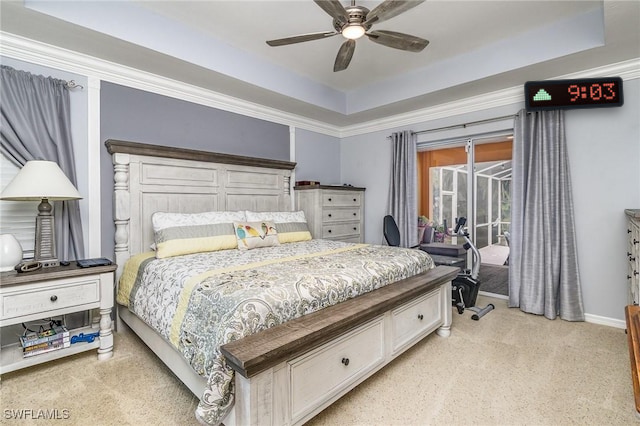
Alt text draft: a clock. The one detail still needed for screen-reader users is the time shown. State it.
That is 9:03
